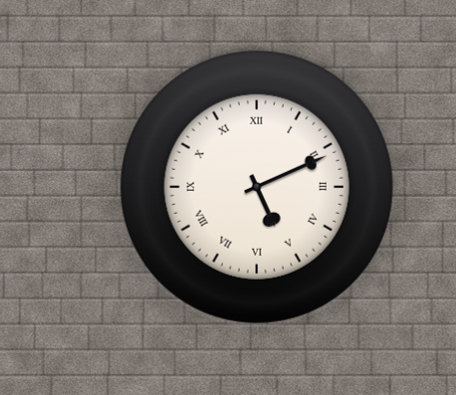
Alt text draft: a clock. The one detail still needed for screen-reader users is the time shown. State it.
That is 5:11
